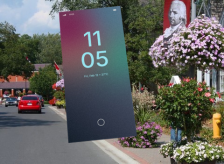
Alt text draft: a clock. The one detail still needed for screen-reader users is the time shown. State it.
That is 11:05
